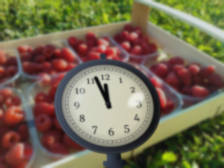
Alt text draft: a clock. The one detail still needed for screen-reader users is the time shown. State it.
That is 11:57
